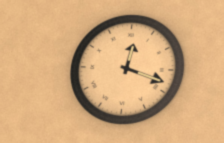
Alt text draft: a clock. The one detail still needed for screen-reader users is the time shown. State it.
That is 12:18
